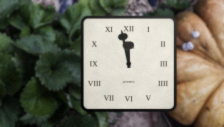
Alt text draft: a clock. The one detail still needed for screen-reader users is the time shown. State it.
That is 11:58
